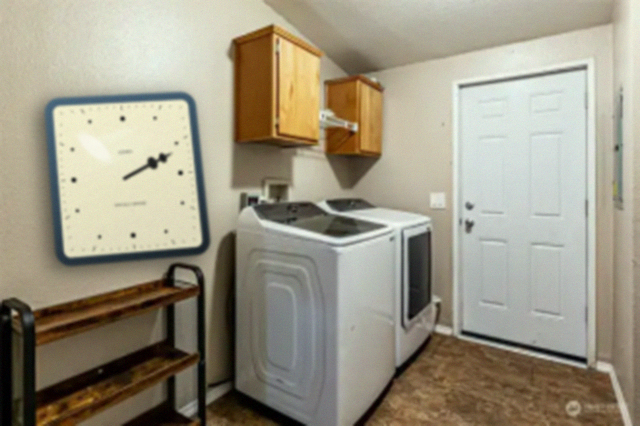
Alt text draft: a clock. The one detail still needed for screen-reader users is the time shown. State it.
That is 2:11
